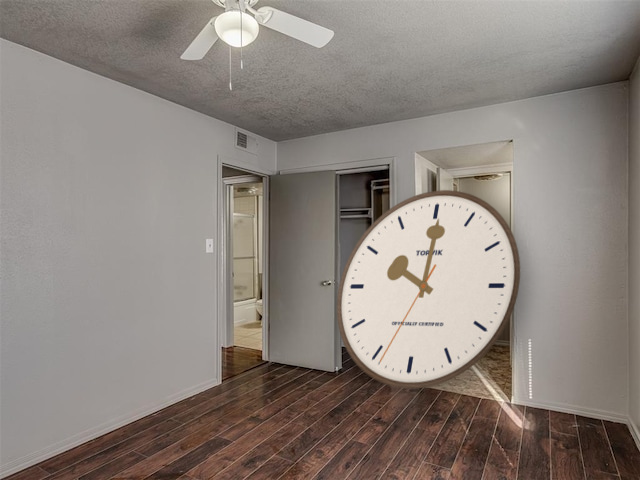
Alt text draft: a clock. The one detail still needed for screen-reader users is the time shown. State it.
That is 10:00:34
